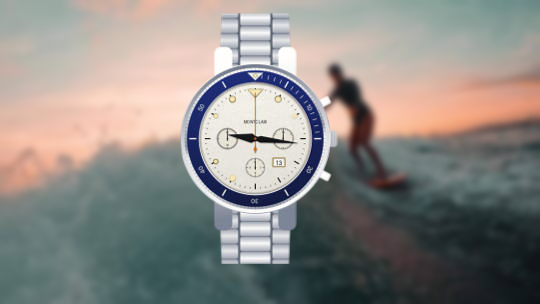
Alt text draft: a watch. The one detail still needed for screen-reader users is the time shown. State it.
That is 9:16
